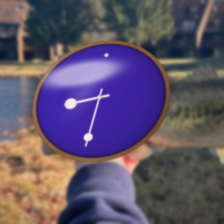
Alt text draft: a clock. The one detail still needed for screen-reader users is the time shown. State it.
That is 8:31
